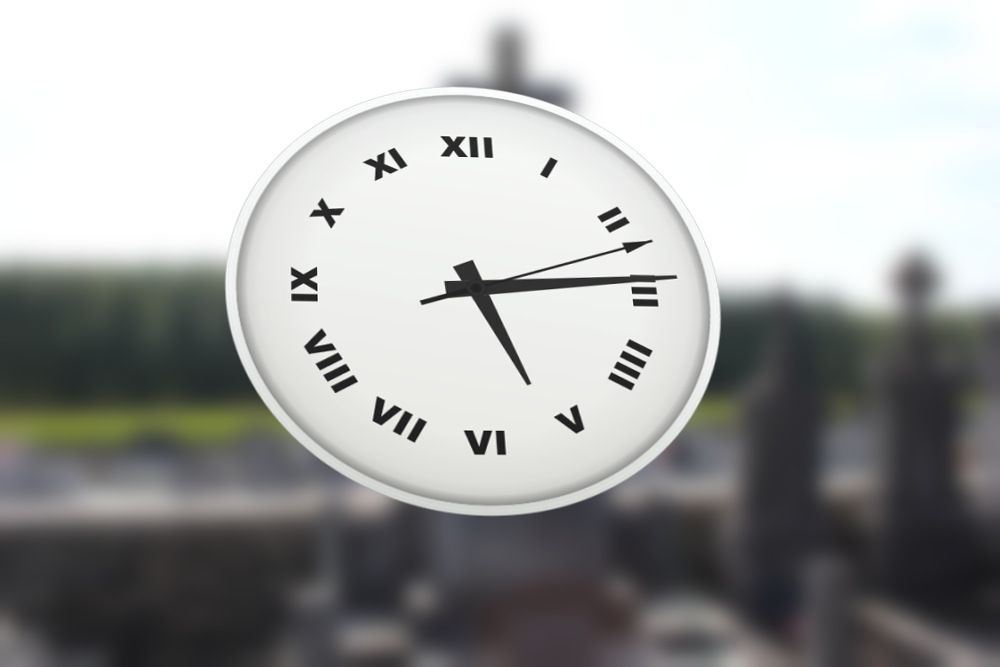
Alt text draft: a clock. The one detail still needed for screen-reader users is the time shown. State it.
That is 5:14:12
